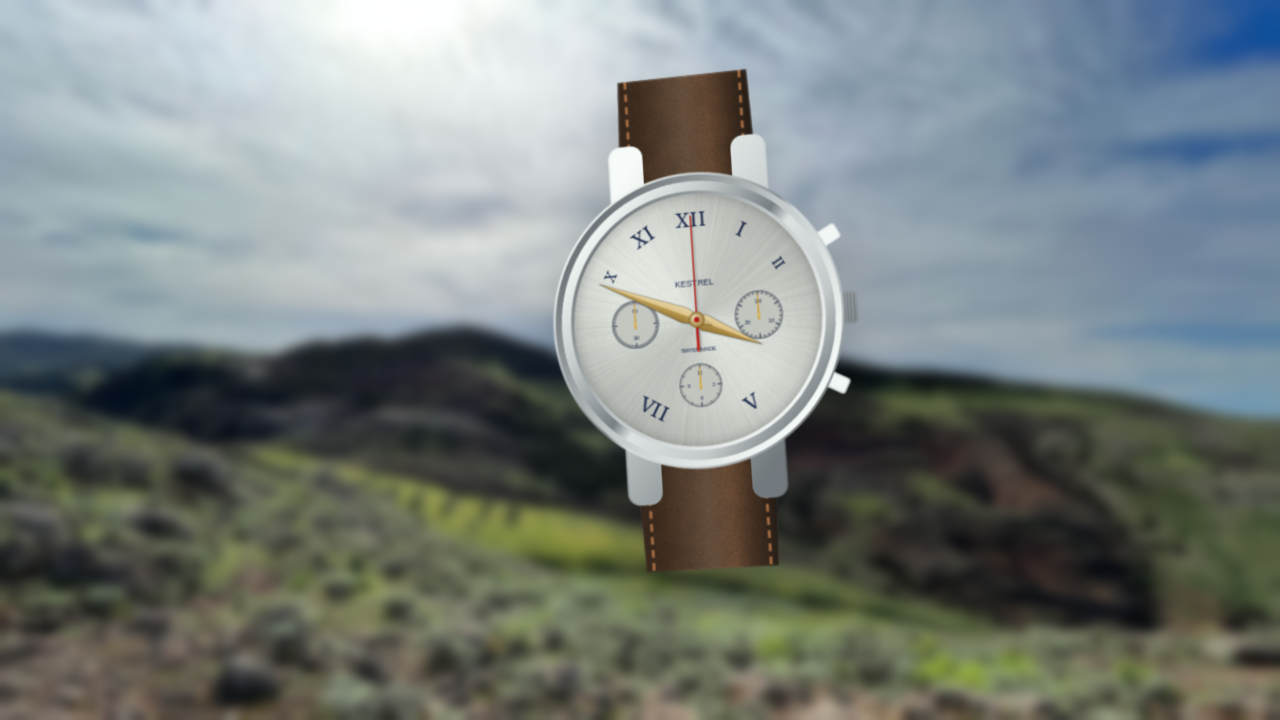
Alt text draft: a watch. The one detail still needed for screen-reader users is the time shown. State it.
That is 3:49
